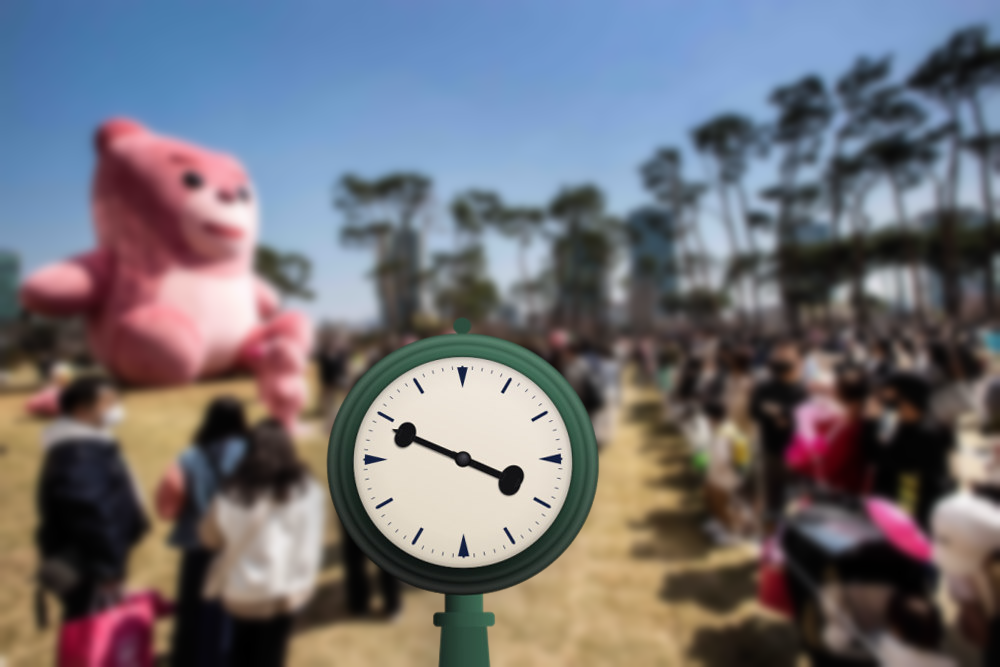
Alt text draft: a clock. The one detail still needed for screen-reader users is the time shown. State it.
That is 3:49
